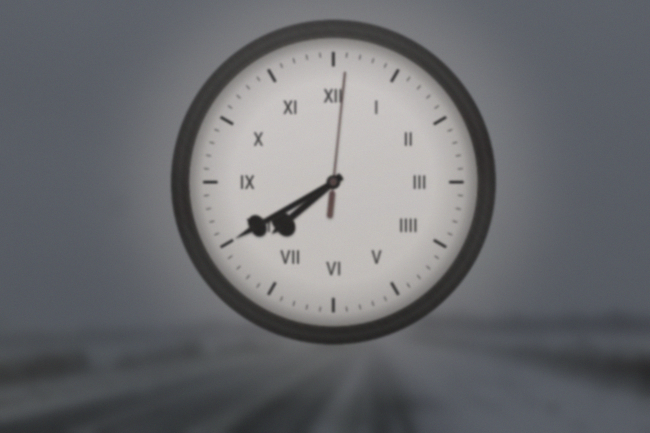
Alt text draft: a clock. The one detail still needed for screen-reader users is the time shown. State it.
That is 7:40:01
